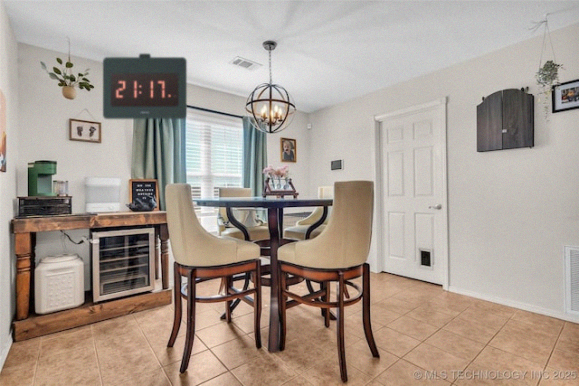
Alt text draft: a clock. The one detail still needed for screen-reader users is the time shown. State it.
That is 21:17
